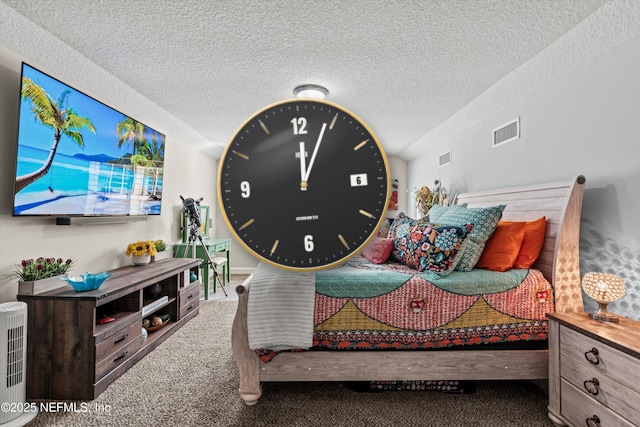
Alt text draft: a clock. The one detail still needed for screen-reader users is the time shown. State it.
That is 12:04
